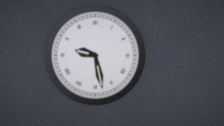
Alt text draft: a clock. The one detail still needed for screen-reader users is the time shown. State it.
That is 9:28
